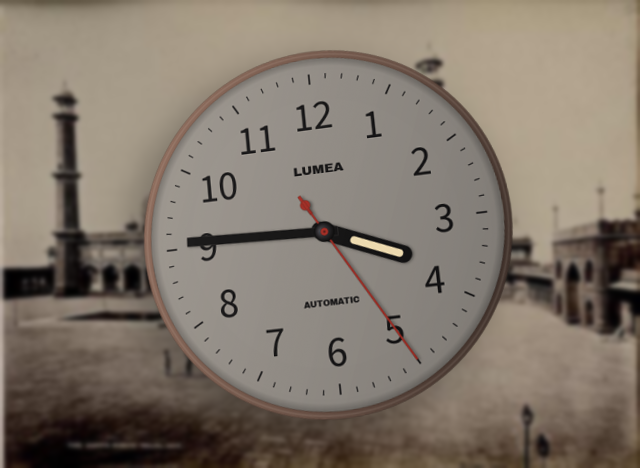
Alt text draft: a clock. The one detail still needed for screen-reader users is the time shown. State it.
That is 3:45:25
